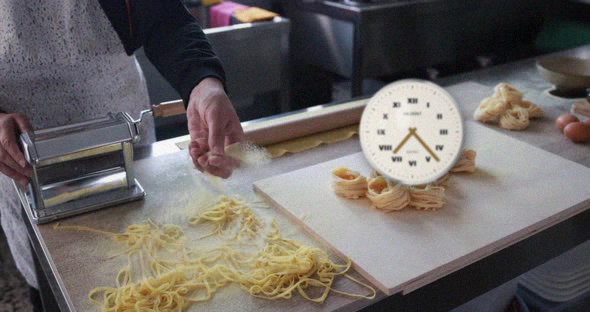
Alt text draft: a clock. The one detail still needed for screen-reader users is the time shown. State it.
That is 7:23
